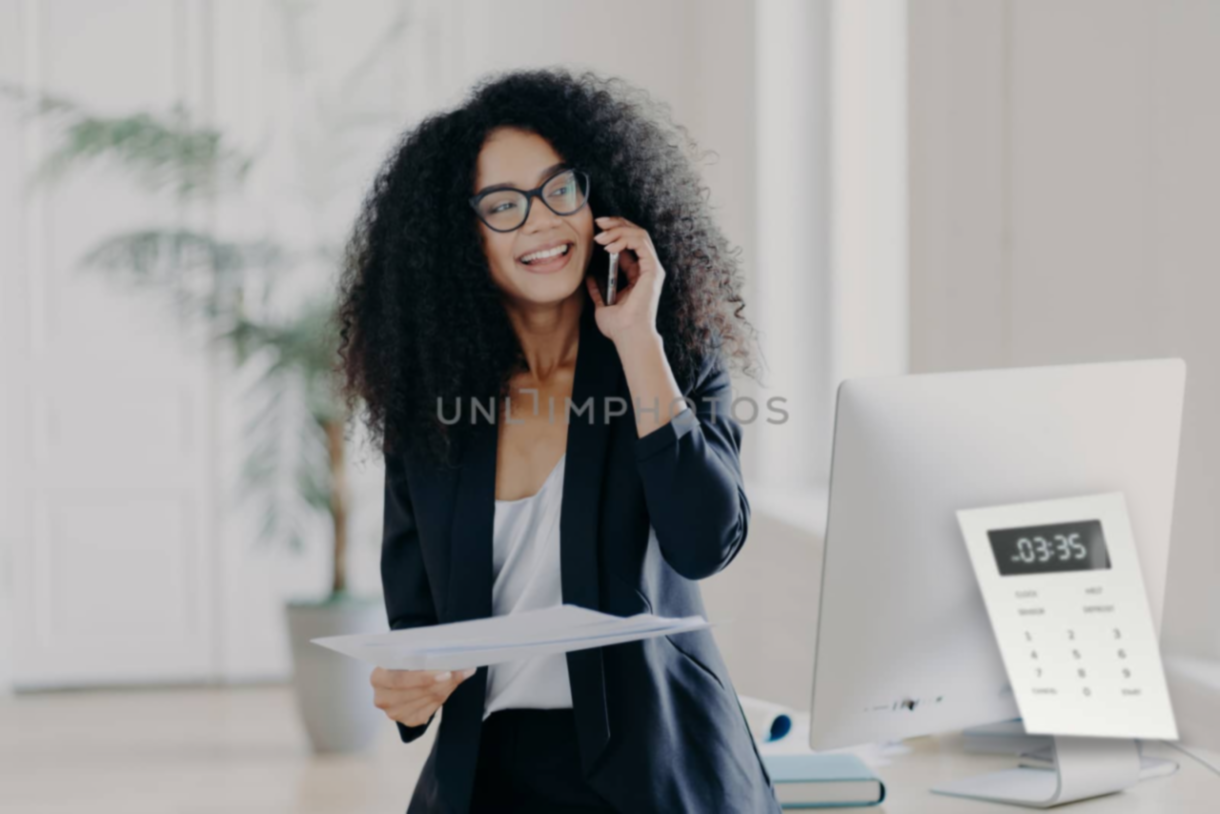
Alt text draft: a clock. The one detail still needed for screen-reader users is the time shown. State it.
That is 3:35
